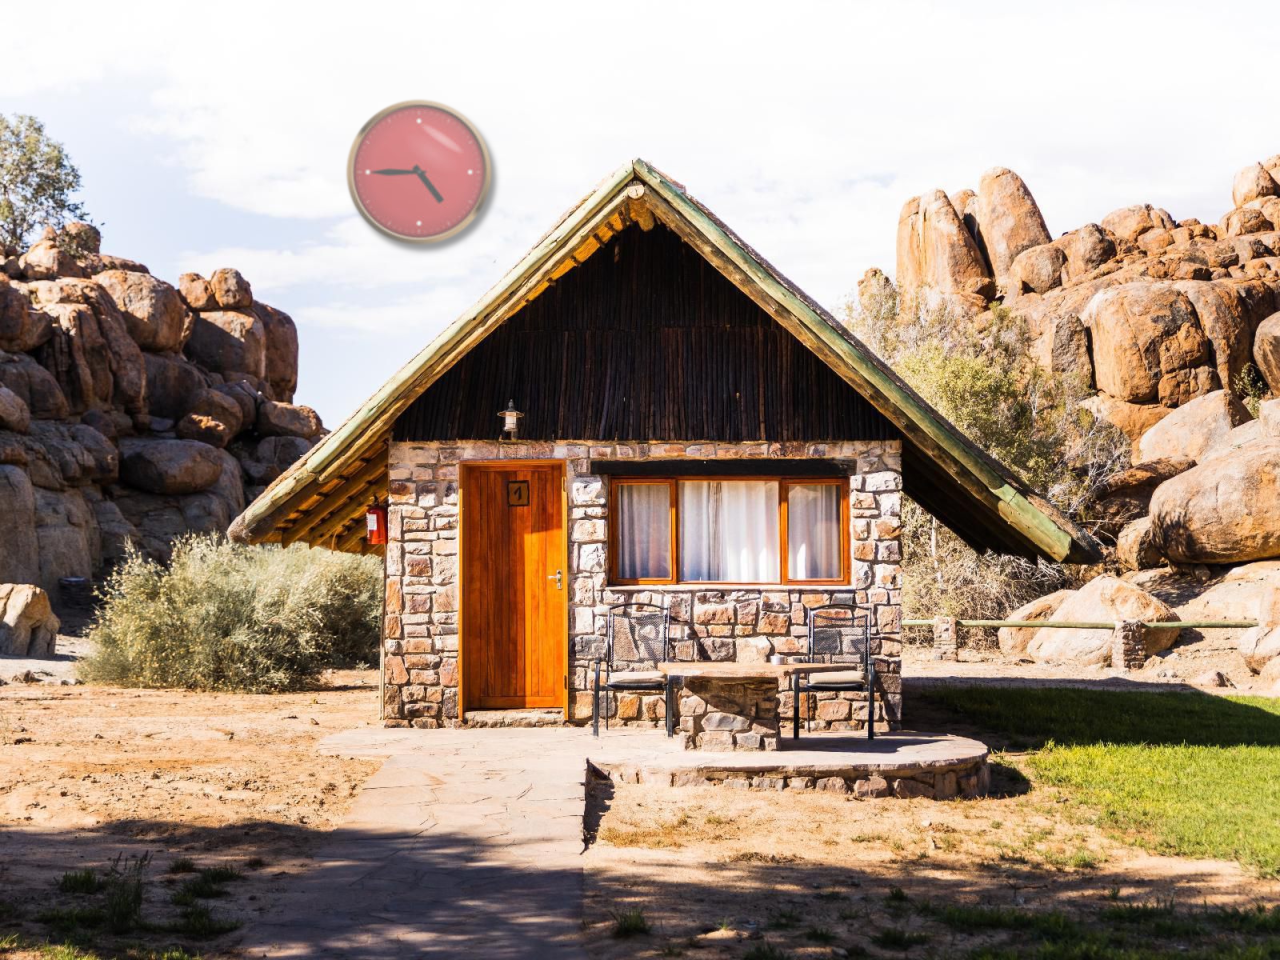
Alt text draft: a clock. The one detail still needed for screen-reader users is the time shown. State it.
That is 4:45
